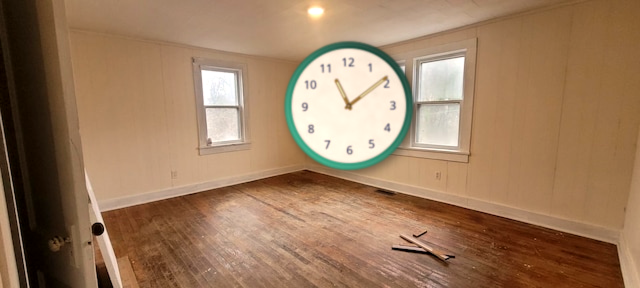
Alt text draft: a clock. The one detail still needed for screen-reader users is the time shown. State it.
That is 11:09
